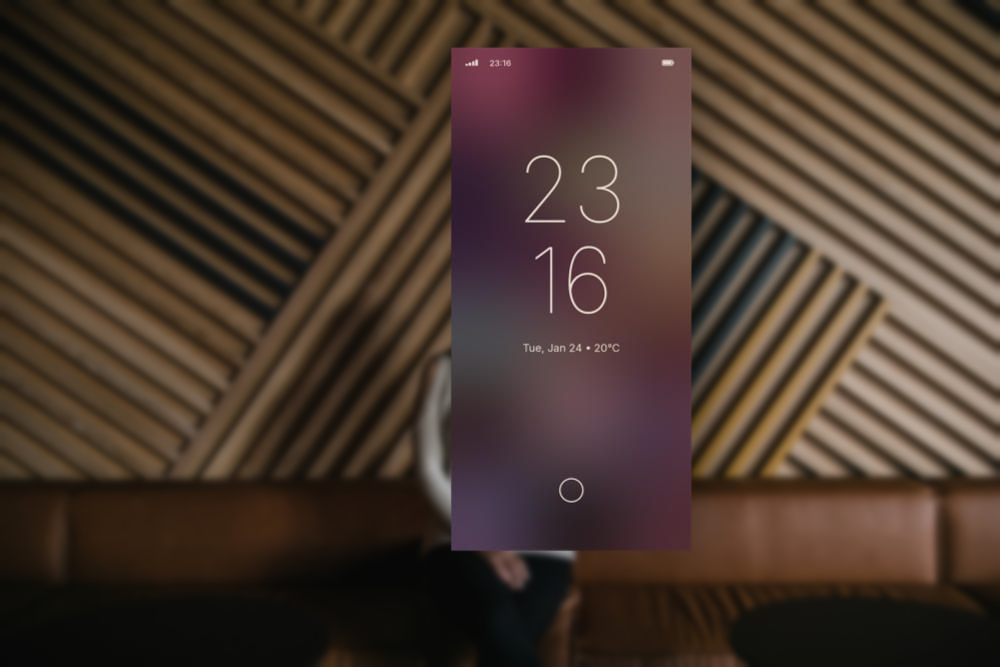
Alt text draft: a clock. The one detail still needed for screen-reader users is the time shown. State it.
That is 23:16
